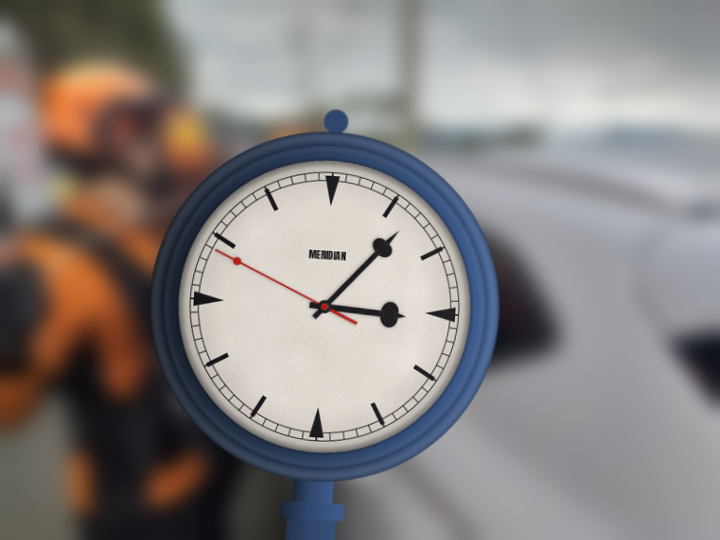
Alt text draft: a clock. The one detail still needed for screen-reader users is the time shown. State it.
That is 3:06:49
